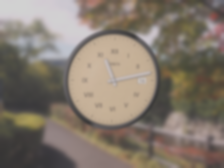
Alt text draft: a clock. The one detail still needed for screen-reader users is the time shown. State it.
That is 11:13
